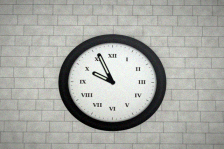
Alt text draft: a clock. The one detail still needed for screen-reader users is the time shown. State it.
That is 9:56
